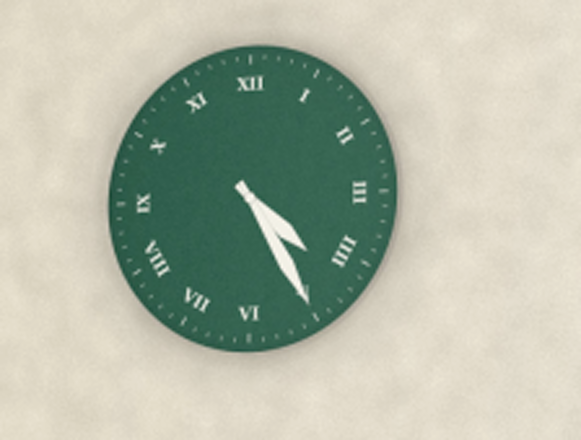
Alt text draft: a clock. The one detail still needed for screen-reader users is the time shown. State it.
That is 4:25
